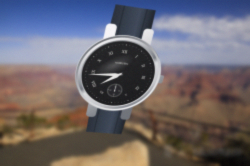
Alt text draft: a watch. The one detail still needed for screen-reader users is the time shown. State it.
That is 7:44
